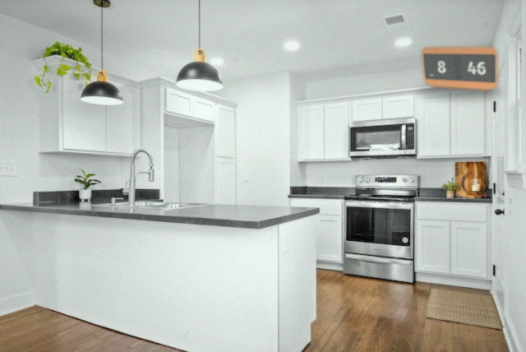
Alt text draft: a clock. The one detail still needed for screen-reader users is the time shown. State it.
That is 8:46
